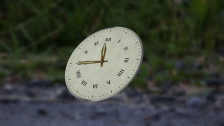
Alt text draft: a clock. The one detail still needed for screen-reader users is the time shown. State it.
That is 11:45
